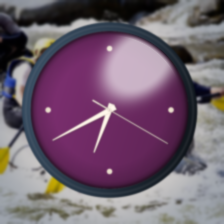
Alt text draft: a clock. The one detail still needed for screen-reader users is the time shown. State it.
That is 6:40:20
